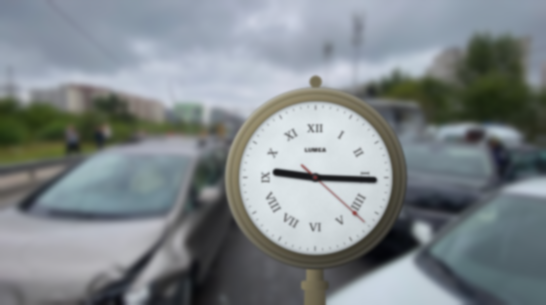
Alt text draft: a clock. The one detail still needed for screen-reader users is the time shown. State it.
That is 9:15:22
